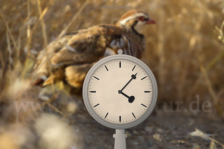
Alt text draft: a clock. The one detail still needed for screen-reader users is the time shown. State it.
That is 4:07
